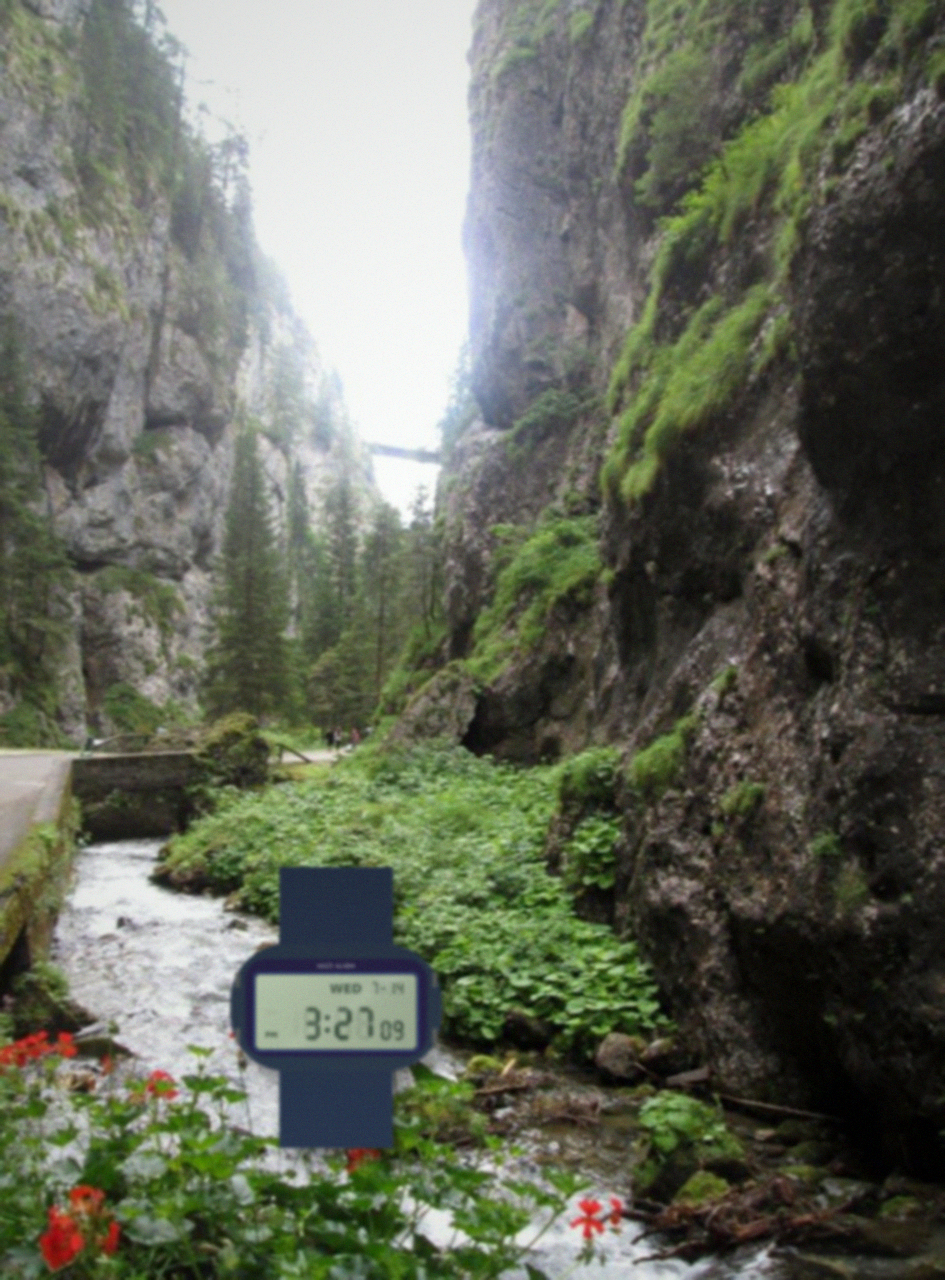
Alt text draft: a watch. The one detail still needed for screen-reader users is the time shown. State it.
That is 3:27:09
